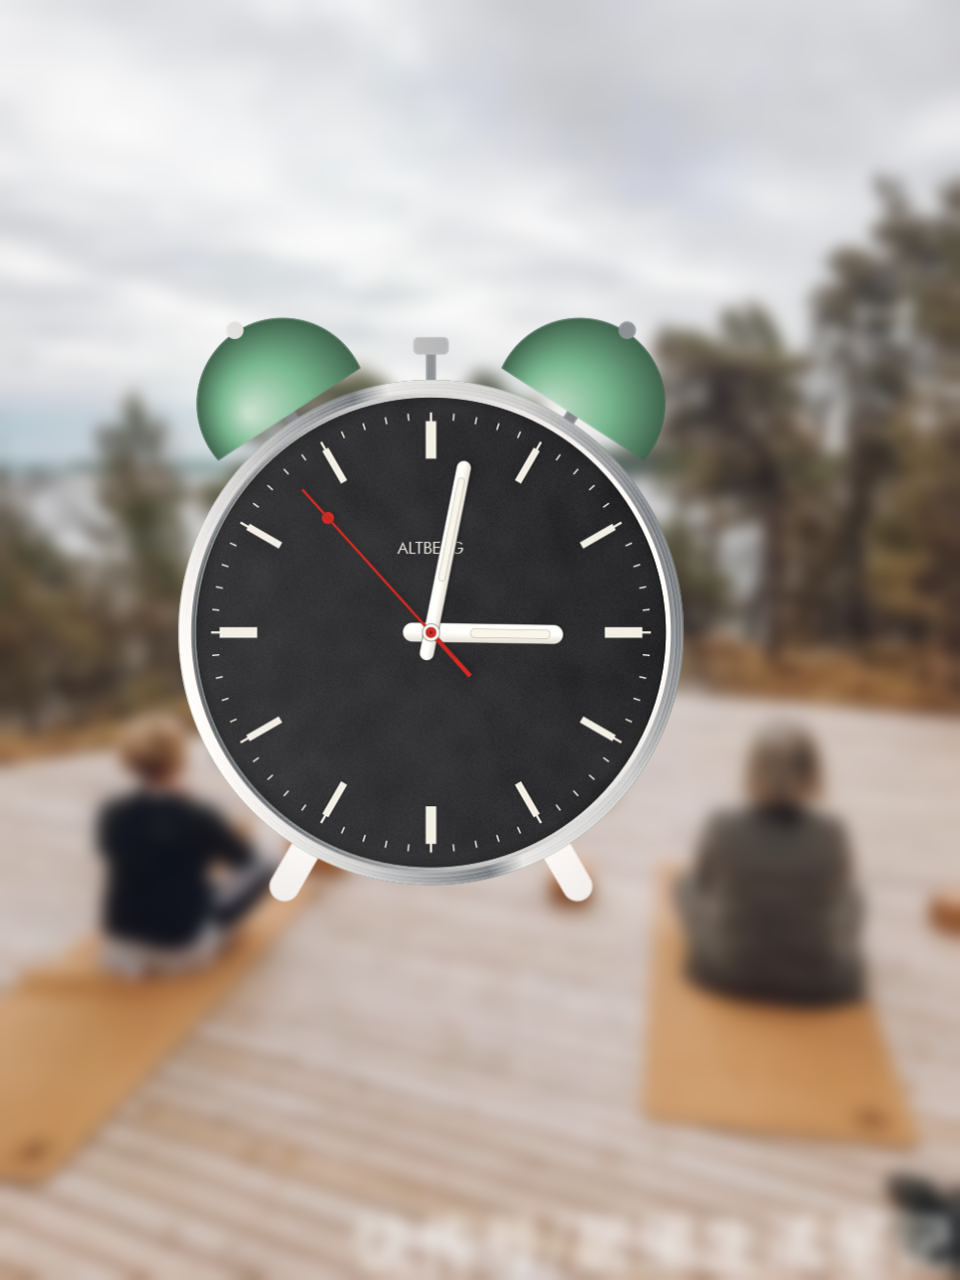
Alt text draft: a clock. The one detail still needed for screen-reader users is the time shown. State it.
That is 3:01:53
